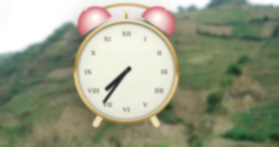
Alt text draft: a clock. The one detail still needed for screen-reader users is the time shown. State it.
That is 7:36
